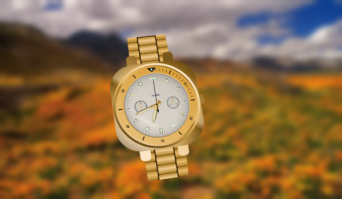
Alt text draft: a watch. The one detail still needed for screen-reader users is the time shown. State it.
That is 6:42
